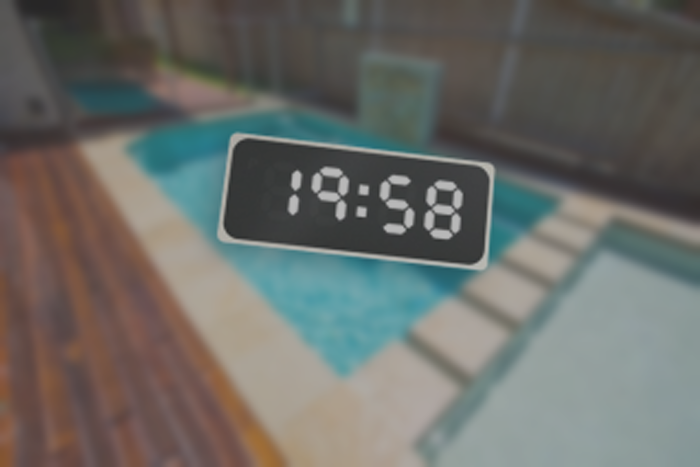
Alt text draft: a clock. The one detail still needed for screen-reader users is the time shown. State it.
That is 19:58
